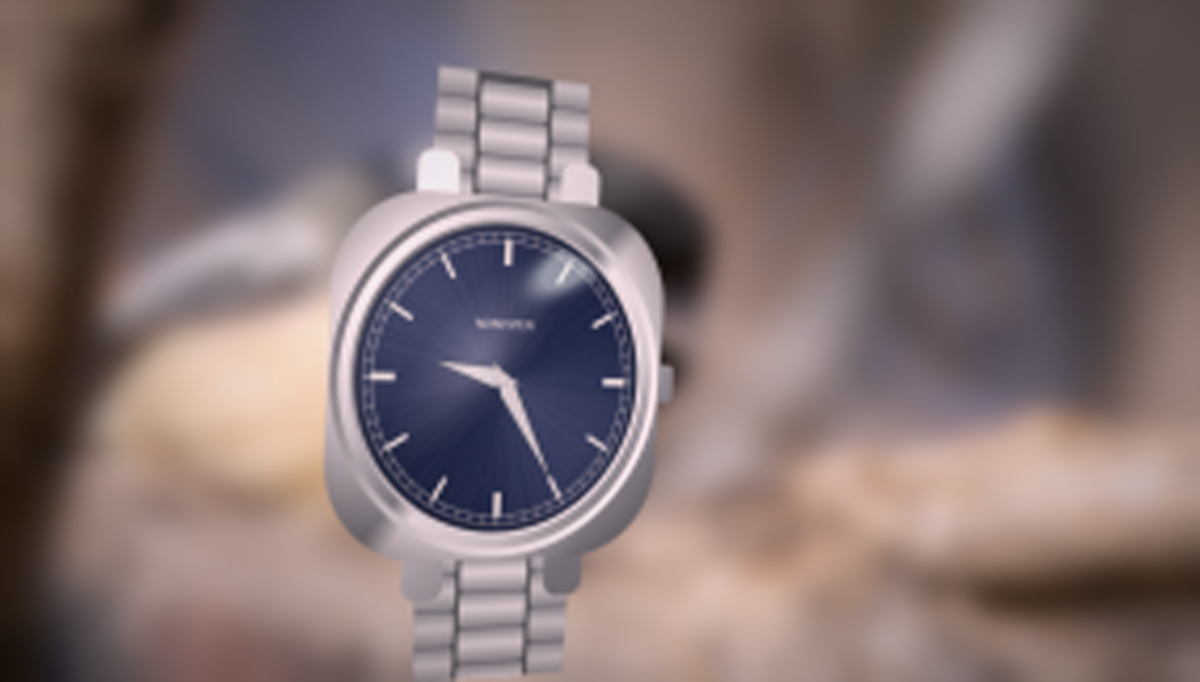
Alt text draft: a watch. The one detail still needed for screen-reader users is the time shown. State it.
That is 9:25
